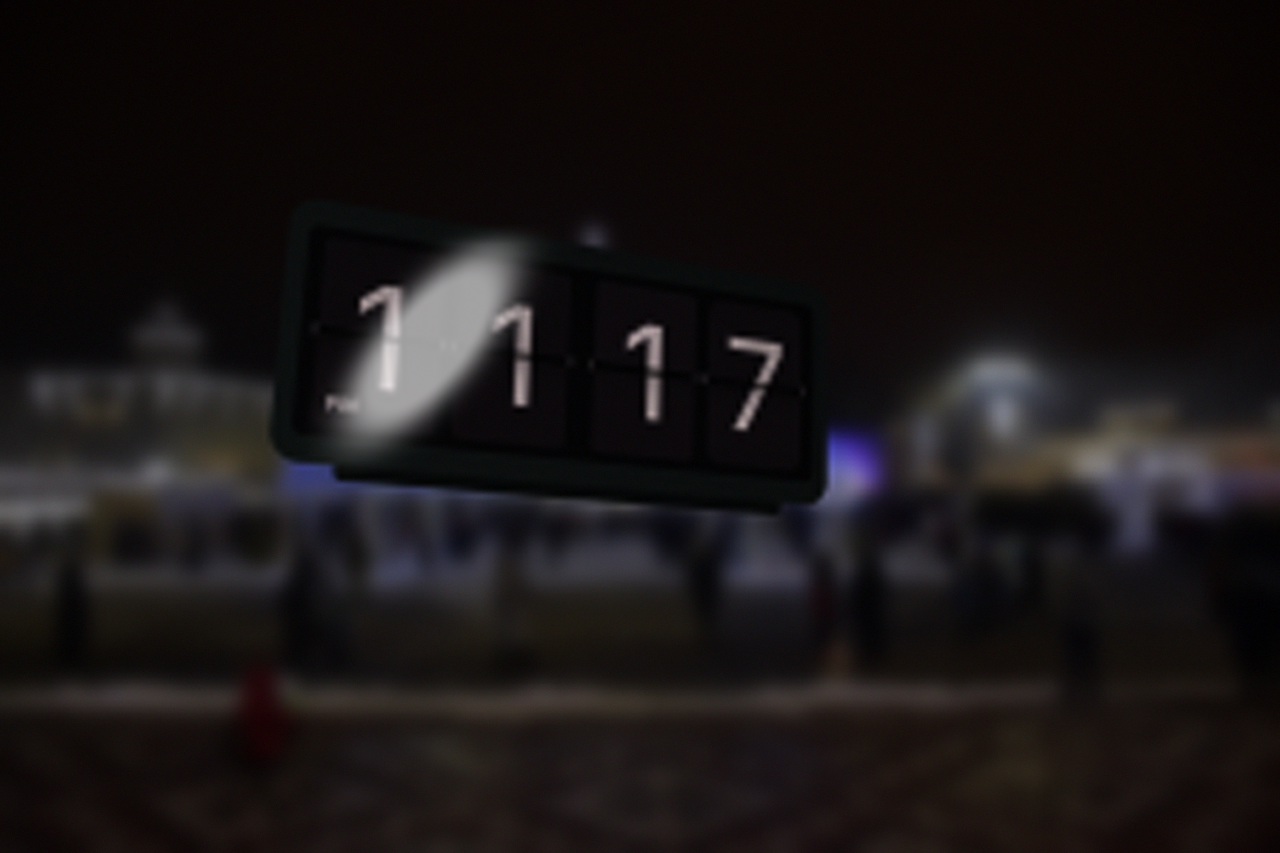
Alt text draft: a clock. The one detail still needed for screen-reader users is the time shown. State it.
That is 11:17
